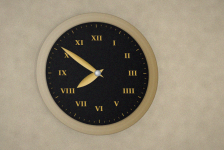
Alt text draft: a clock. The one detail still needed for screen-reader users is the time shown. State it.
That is 7:51
